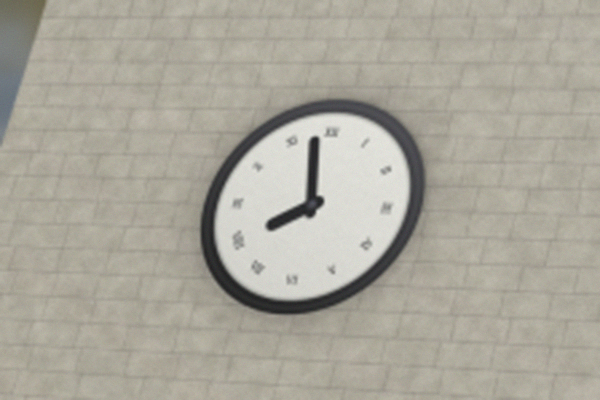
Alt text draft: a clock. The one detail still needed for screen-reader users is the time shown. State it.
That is 7:58
